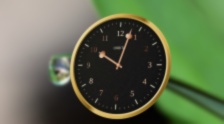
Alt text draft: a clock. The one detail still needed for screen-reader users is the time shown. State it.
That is 10:03
